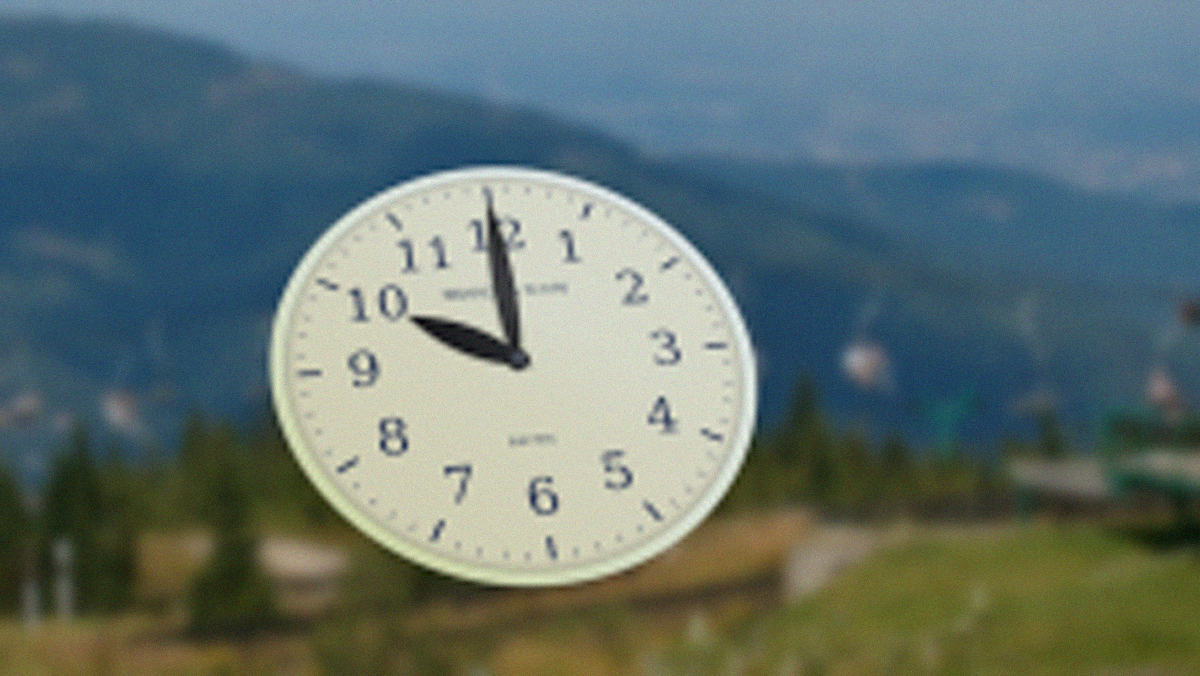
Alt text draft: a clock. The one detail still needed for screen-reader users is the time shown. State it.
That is 10:00
